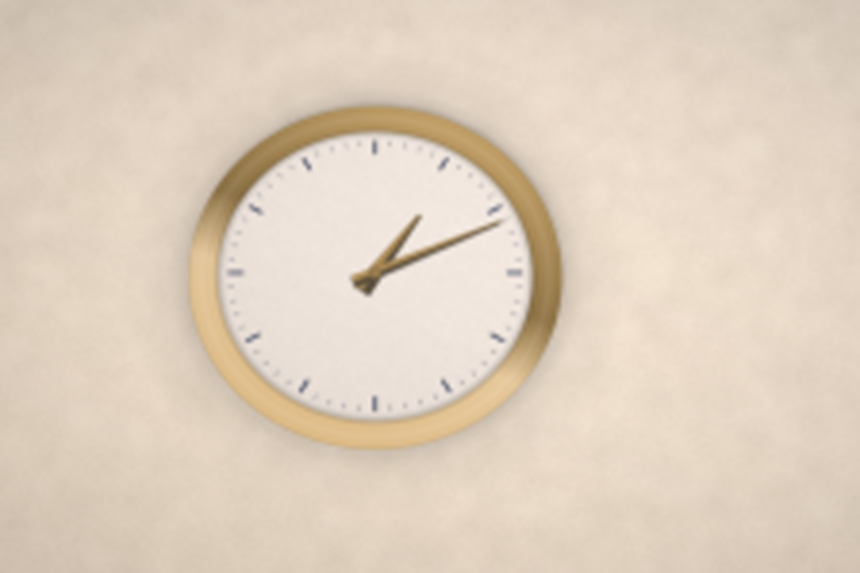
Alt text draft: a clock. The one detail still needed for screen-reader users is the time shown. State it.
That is 1:11
